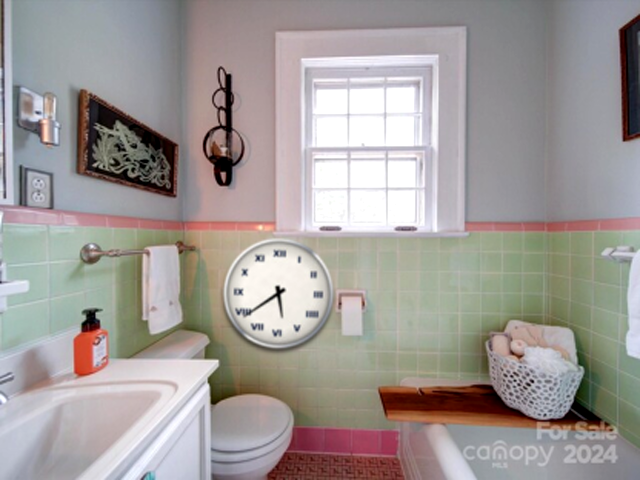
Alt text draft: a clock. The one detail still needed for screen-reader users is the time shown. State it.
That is 5:39
